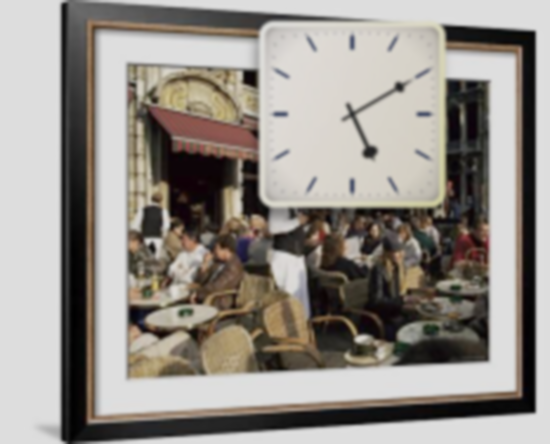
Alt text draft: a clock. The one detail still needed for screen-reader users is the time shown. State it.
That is 5:10
